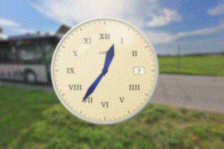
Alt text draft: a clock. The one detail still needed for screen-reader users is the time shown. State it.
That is 12:36
